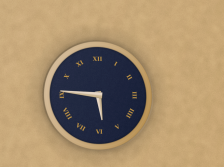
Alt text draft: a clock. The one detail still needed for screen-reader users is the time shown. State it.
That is 5:46
